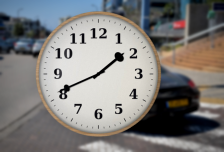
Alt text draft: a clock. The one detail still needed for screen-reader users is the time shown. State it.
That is 1:41
